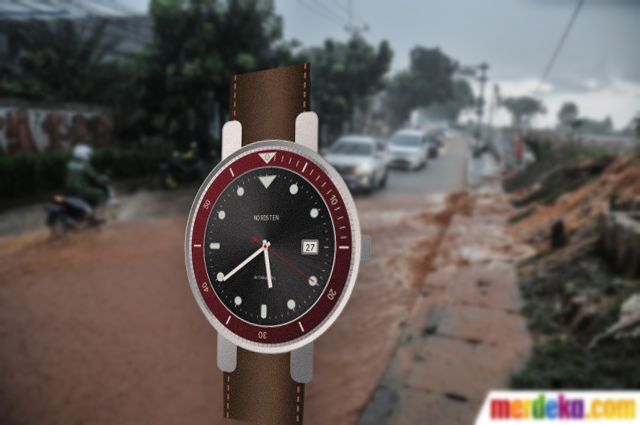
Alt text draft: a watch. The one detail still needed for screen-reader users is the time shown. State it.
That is 5:39:20
